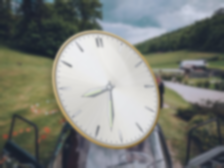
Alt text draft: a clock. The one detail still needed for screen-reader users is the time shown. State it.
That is 8:32
